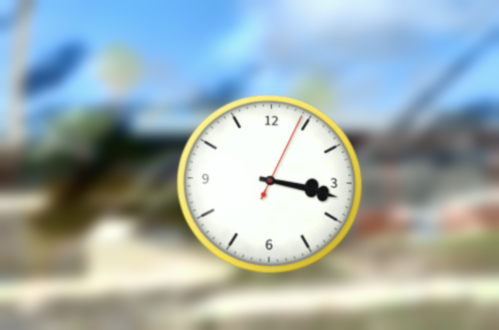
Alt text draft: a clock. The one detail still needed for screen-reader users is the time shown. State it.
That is 3:17:04
